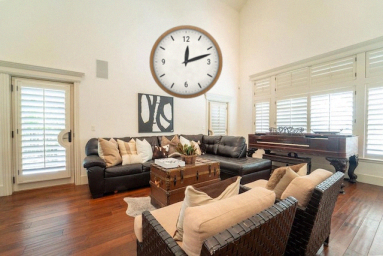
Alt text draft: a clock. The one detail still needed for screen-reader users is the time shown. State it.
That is 12:12
